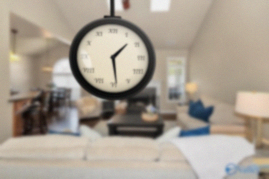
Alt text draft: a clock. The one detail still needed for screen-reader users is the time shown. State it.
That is 1:29
